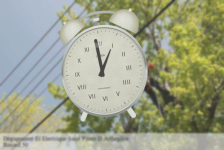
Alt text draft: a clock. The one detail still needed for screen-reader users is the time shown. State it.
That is 12:59
